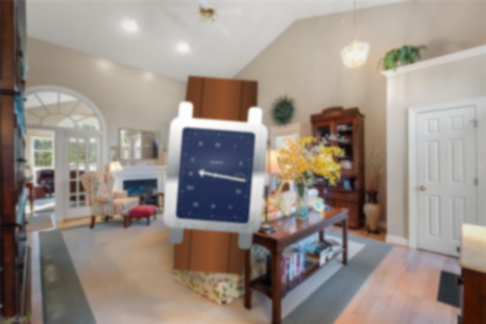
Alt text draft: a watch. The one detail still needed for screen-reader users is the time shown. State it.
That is 9:16
